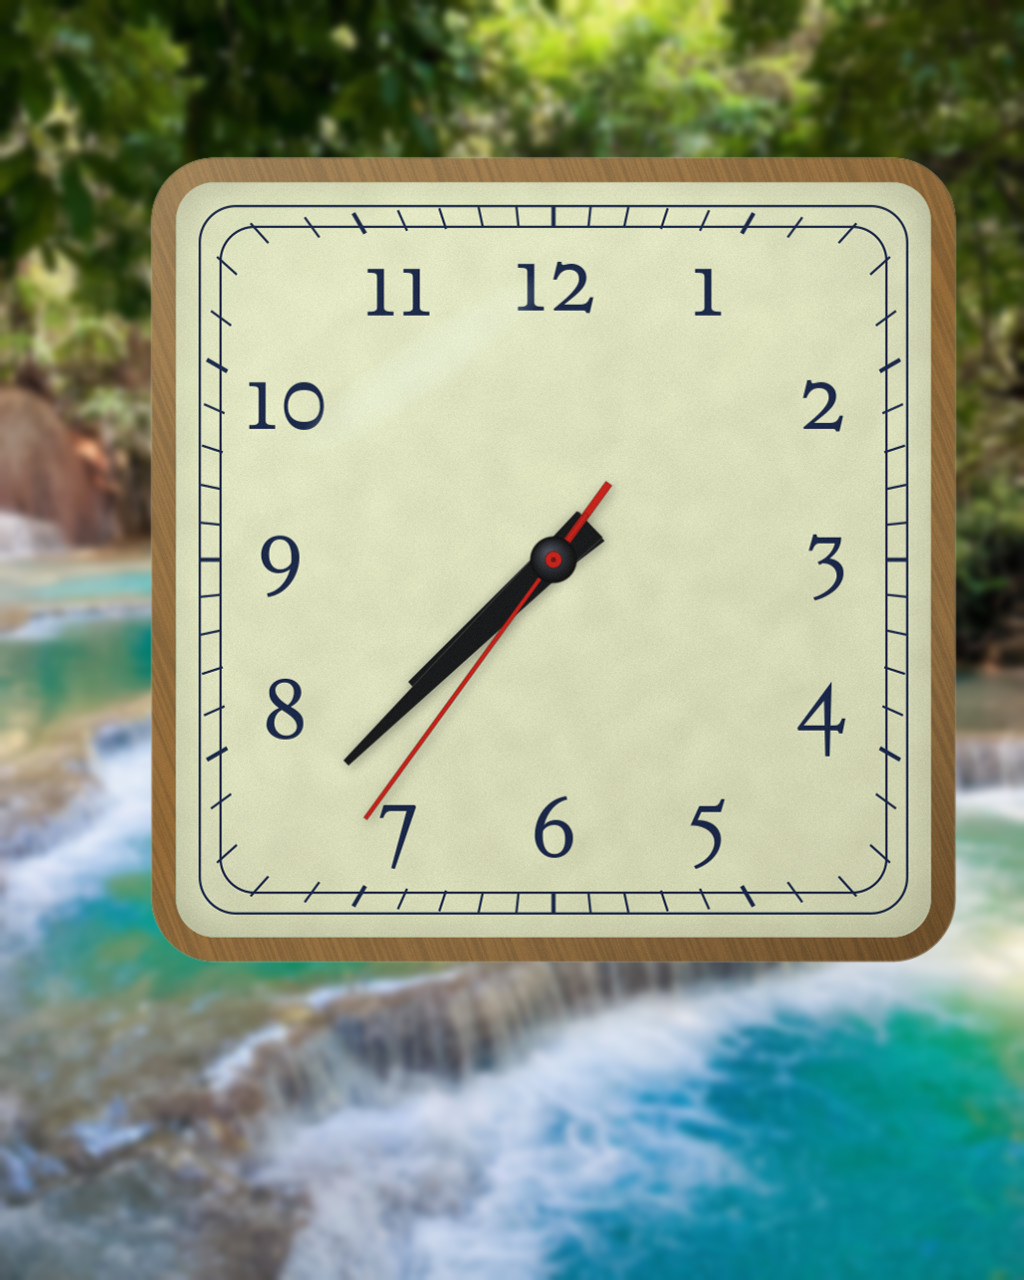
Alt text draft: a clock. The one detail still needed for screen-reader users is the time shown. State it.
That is 7:37:36
